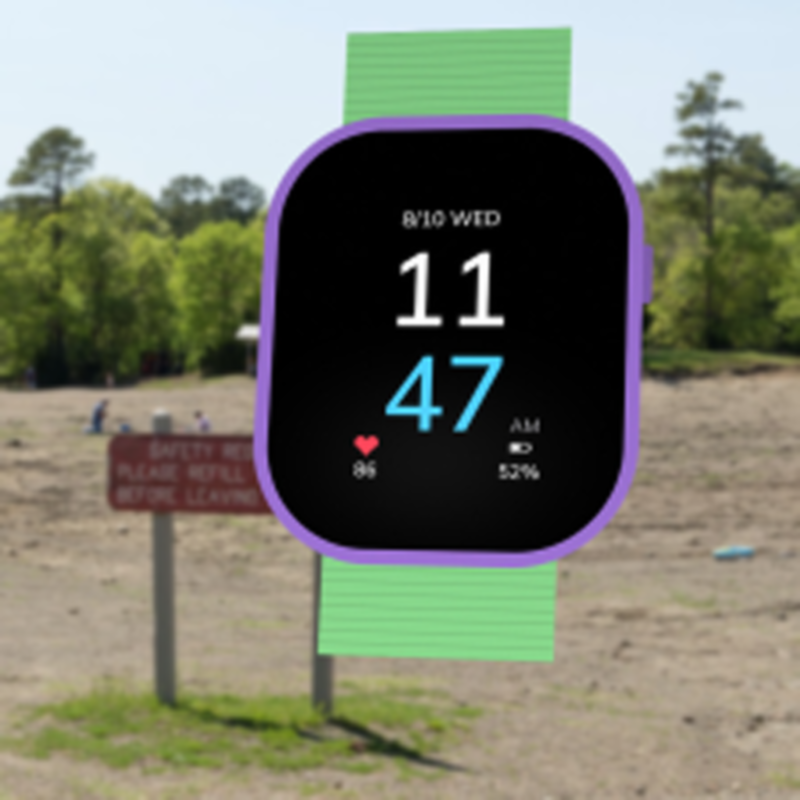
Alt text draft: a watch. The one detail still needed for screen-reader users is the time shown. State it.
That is 11:47
